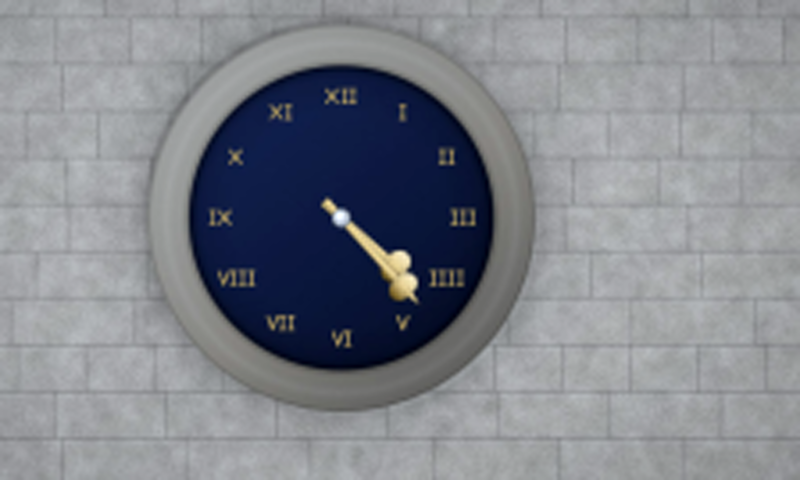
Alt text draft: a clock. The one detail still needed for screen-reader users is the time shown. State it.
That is 4:23
